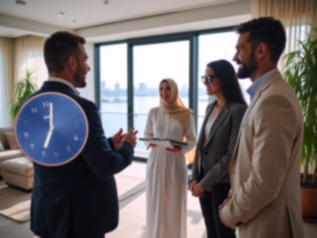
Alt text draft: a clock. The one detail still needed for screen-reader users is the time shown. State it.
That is 7:02
